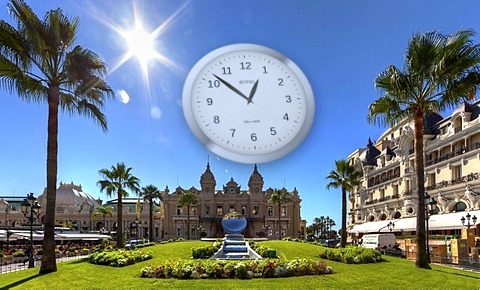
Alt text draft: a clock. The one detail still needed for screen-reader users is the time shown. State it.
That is 12:52
